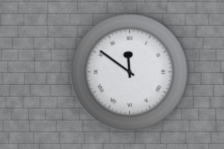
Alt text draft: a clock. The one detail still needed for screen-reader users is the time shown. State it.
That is 11:51
